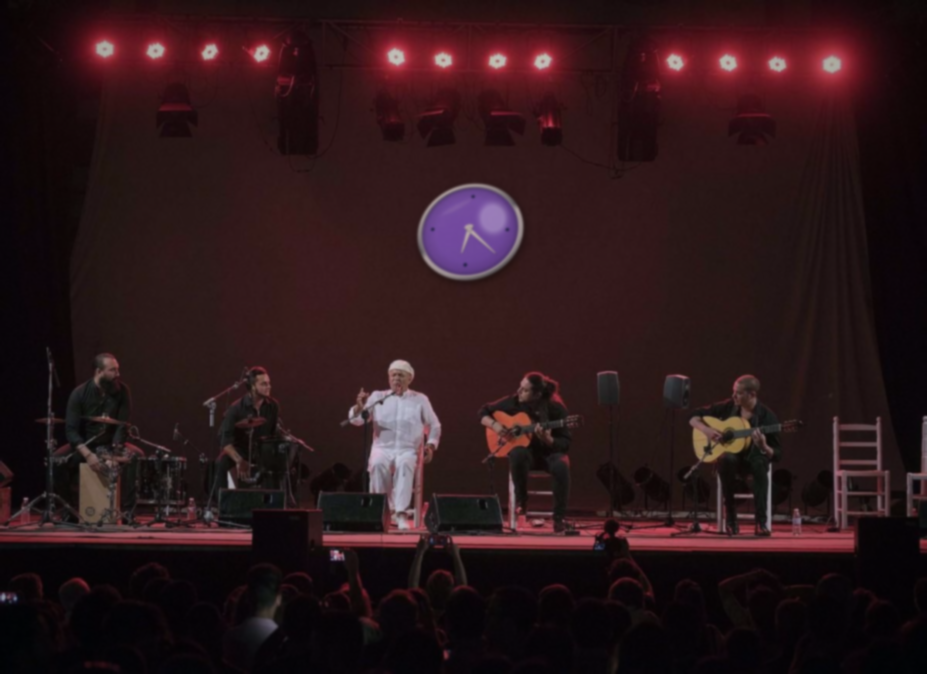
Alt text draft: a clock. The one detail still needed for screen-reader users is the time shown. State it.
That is 6:22
